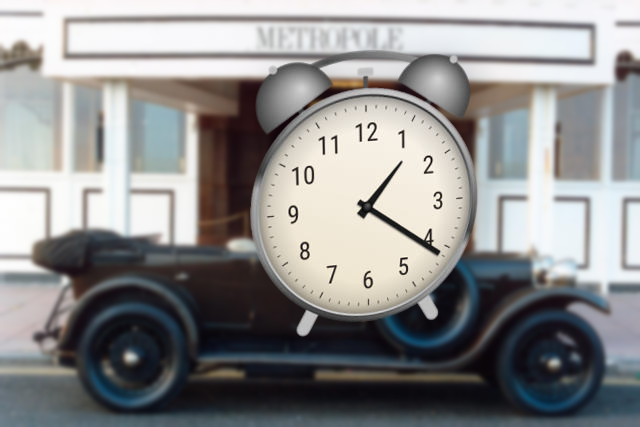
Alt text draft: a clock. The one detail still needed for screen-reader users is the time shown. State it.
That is 1:21
